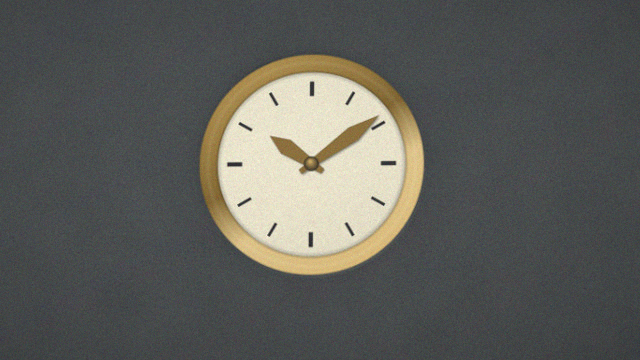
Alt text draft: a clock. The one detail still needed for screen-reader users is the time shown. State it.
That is 10:09
